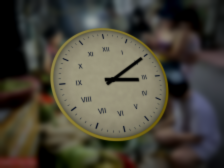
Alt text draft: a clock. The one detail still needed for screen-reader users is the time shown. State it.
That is 3:10
